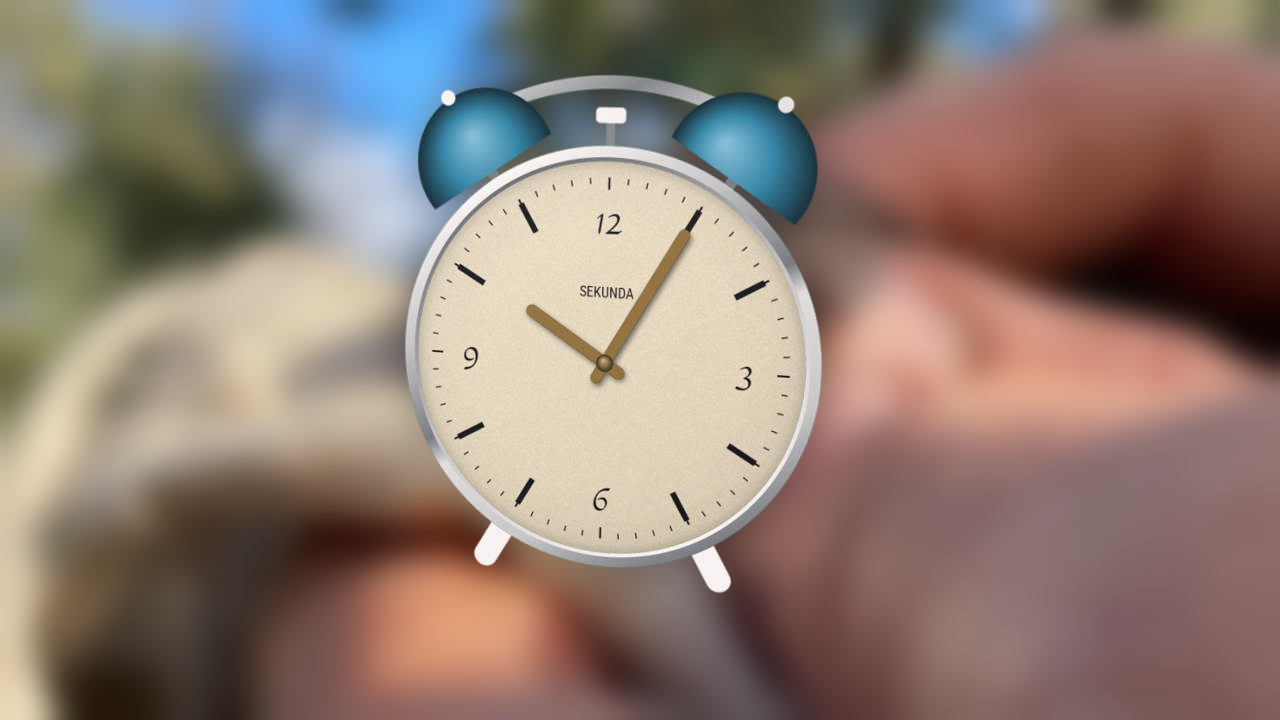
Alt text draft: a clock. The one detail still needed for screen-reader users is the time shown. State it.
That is 10:05
